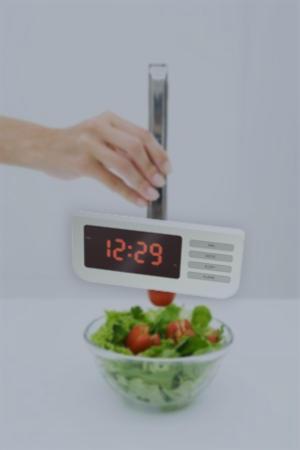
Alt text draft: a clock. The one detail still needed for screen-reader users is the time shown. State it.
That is 12:29
